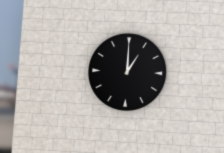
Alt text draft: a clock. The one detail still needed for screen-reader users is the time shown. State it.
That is 1:00
